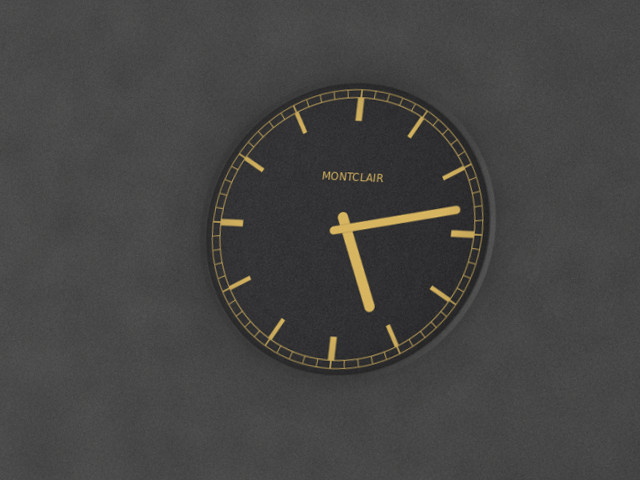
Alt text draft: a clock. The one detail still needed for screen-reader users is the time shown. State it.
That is 5:13
